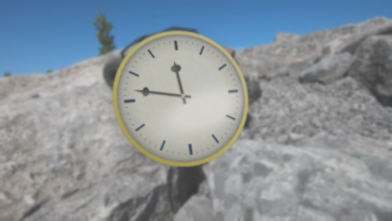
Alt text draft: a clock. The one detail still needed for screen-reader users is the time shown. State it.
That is 11:47
